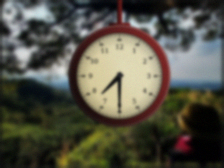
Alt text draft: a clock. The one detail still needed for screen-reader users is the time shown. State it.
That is 7:30
